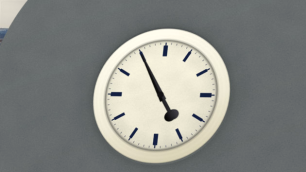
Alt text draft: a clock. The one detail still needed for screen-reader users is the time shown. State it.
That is 4:55
